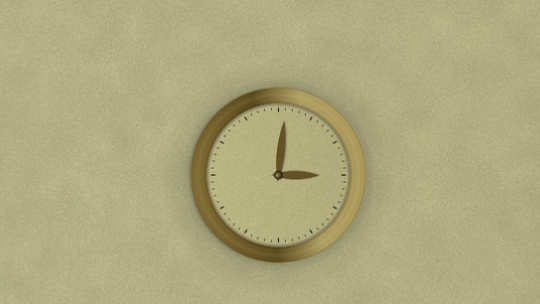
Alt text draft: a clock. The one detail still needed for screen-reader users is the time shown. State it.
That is 3:01
